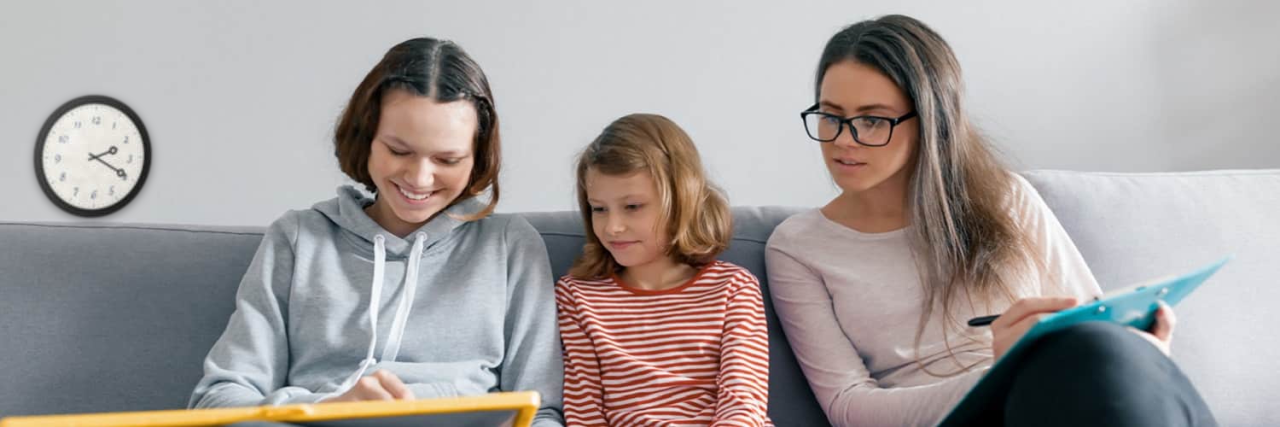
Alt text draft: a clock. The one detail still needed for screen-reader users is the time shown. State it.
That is 2:20
